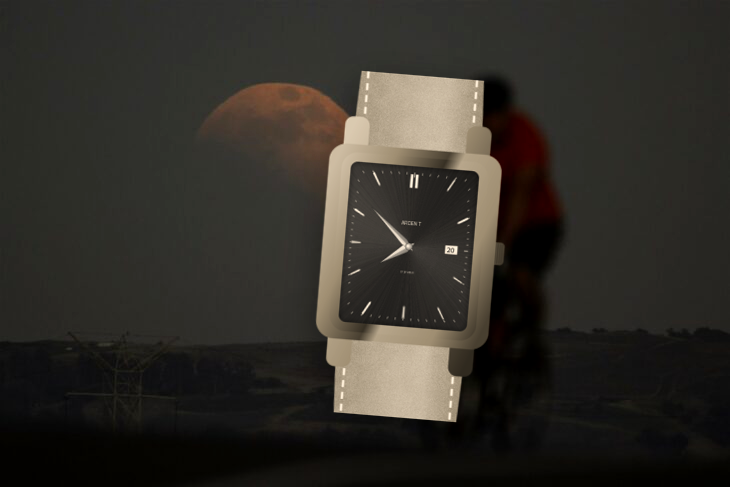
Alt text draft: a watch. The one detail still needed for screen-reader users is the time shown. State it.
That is 7:52
